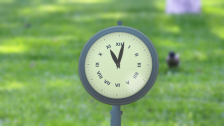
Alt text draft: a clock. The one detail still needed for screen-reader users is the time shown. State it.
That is 11:02
